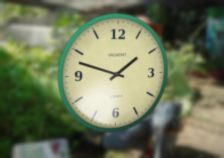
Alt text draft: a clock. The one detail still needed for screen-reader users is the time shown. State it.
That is 1:48
